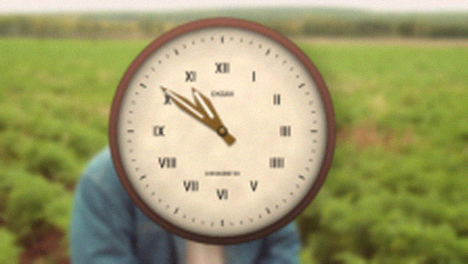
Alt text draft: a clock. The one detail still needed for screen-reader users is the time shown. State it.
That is 10:51
